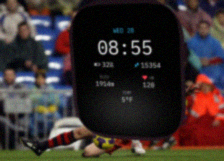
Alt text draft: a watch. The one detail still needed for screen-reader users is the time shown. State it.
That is 8:55
